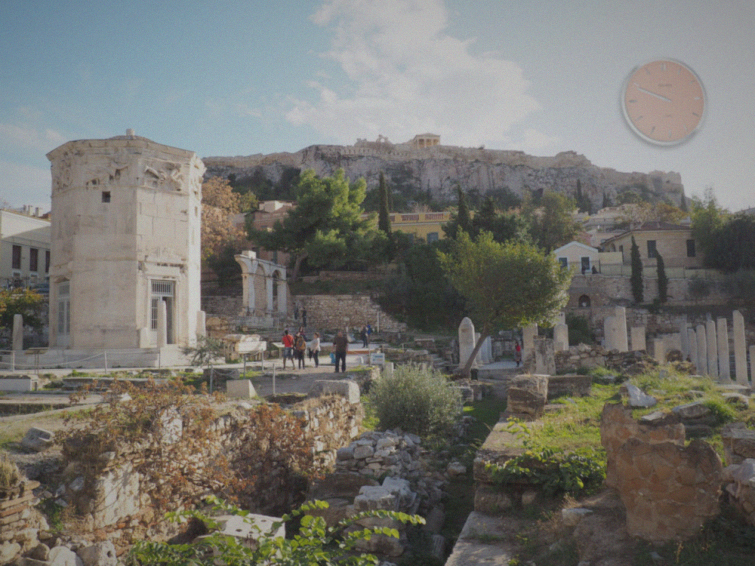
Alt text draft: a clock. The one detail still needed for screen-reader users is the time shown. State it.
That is 9:49
